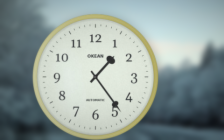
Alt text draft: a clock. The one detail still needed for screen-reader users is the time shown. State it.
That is 1:24
